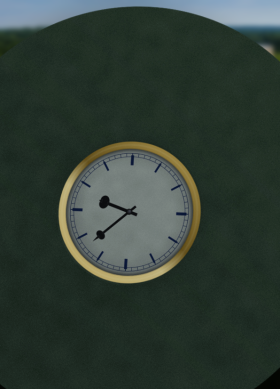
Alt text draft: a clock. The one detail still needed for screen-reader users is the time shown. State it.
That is 9:38
